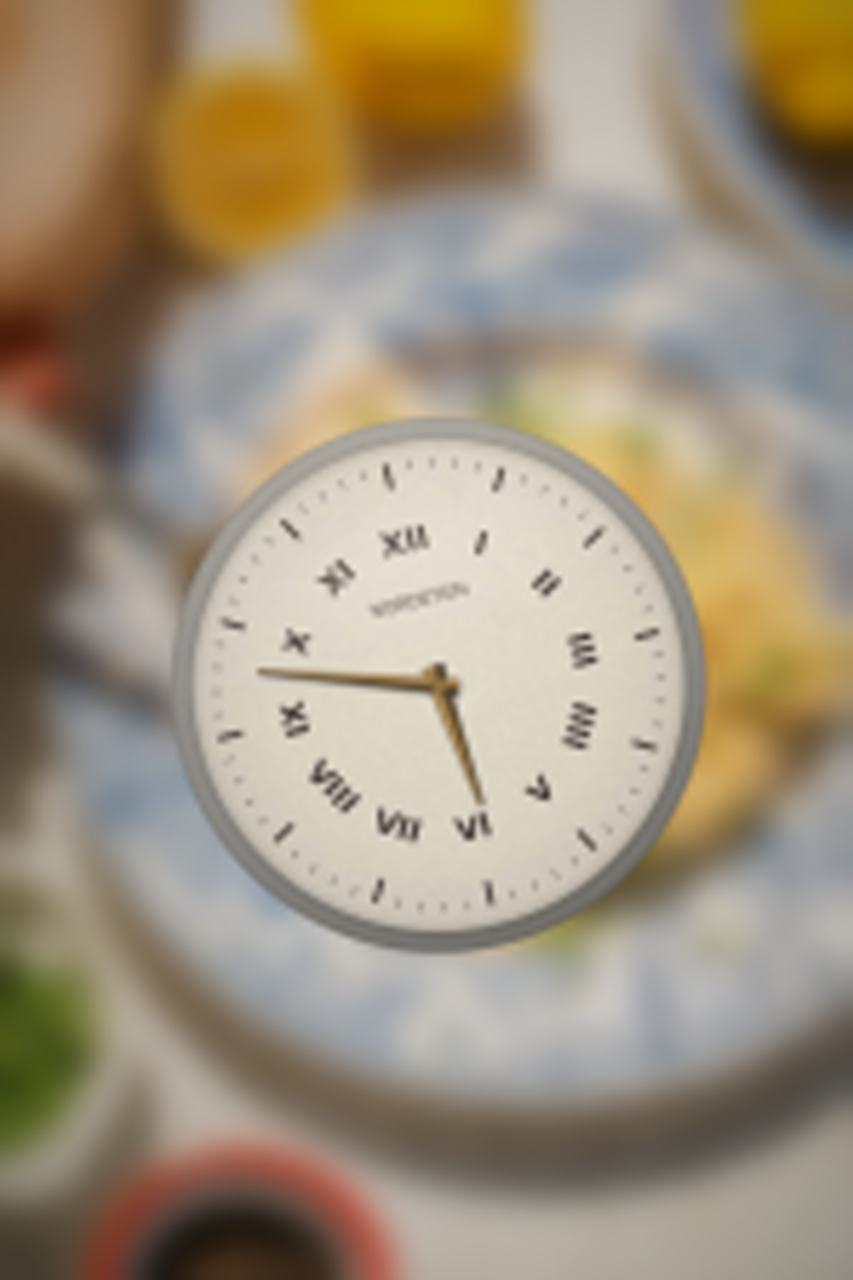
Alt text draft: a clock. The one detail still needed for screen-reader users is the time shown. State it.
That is 5:48
